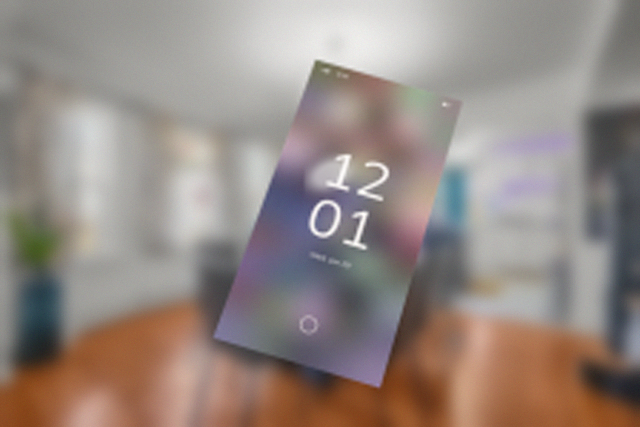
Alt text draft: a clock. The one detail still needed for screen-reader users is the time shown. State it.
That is 12:01
